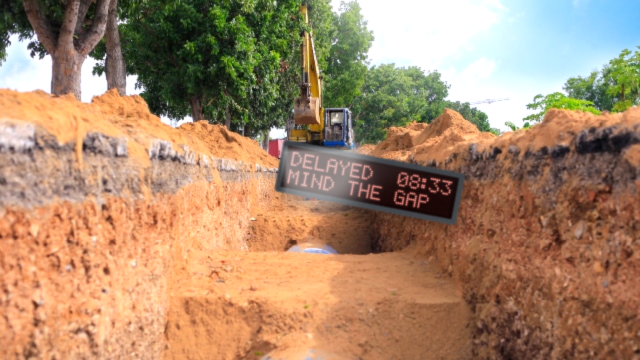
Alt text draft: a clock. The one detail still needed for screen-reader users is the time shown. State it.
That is 8:33
